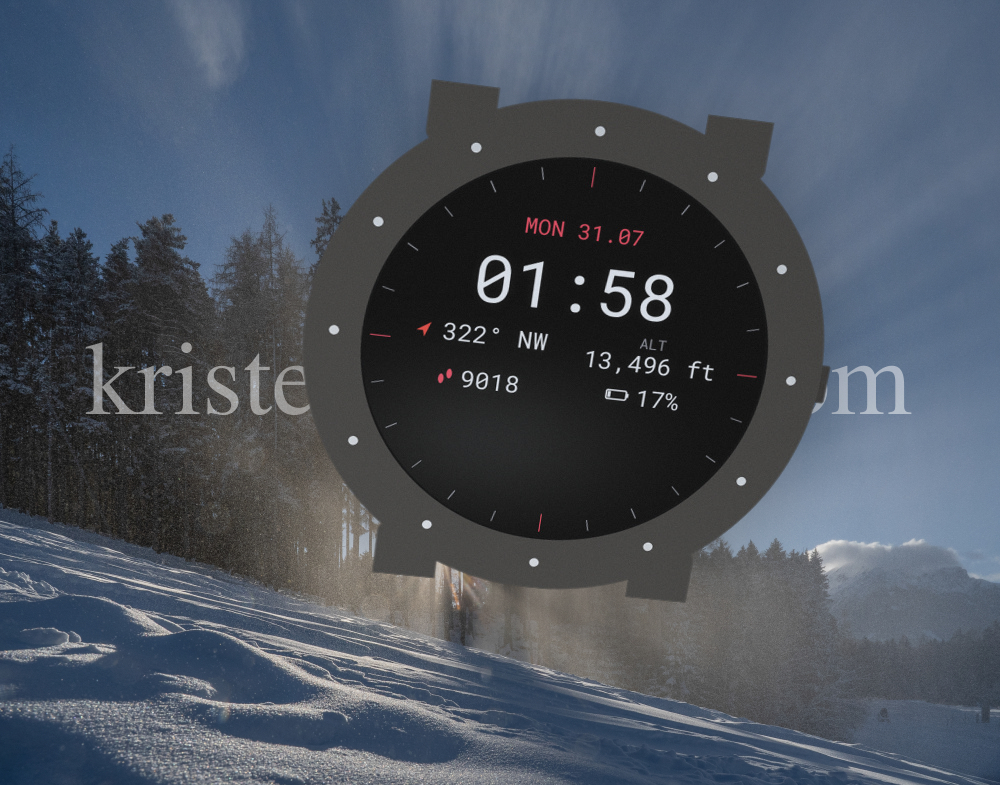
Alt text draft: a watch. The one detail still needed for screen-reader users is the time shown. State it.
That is 1:58
